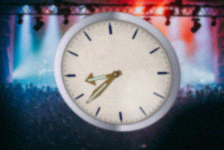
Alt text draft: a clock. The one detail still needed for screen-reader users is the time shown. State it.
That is 8:38
